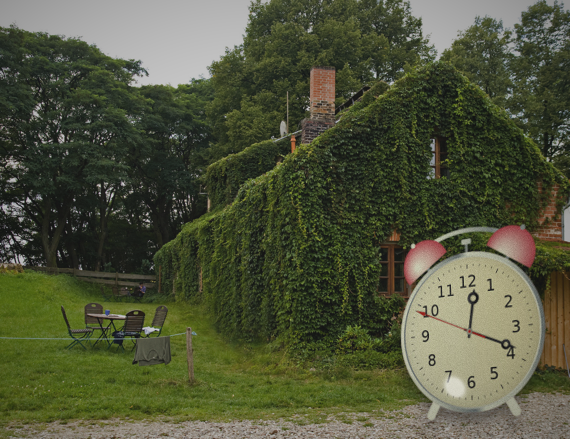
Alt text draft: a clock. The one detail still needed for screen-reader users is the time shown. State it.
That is 12:18:49
